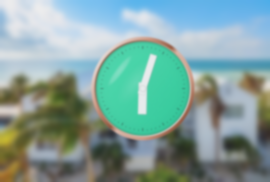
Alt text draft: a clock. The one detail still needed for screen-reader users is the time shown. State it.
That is 6:03
